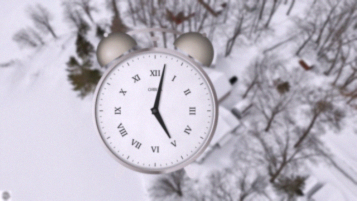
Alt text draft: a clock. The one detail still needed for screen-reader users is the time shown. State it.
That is 5:02
